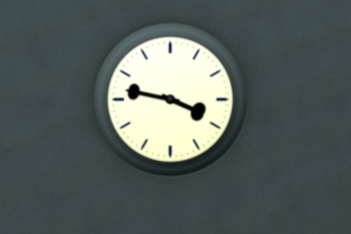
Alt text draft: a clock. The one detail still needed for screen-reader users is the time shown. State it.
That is 3:47
